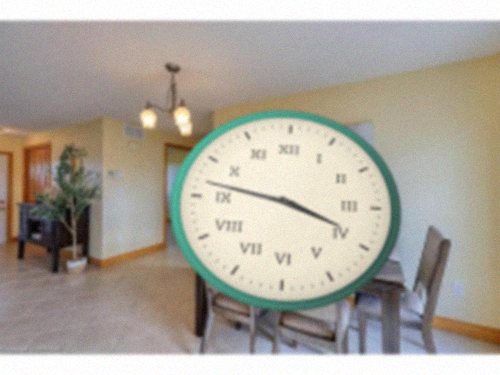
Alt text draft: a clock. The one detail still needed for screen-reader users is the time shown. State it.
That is 3:47
